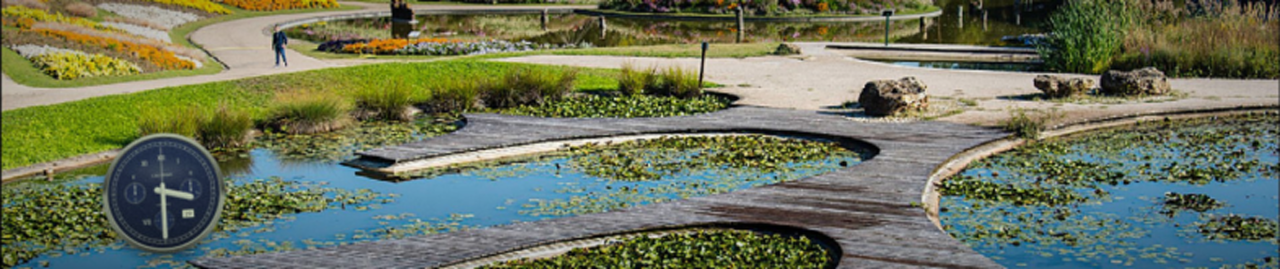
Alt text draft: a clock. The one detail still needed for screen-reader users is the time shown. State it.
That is 3:30
